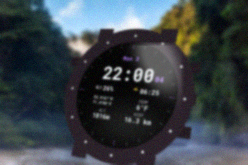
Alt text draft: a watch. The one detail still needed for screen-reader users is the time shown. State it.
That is 22:00
